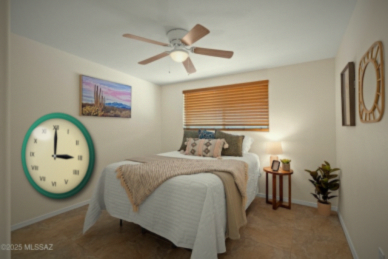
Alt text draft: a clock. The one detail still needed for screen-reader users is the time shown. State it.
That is 3:00
